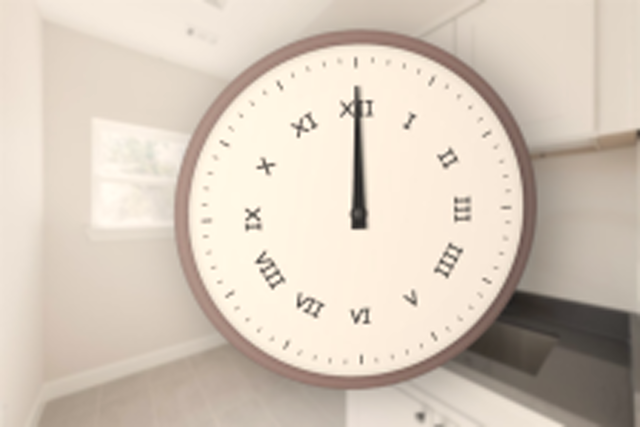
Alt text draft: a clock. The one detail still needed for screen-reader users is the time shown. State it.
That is 12:00
